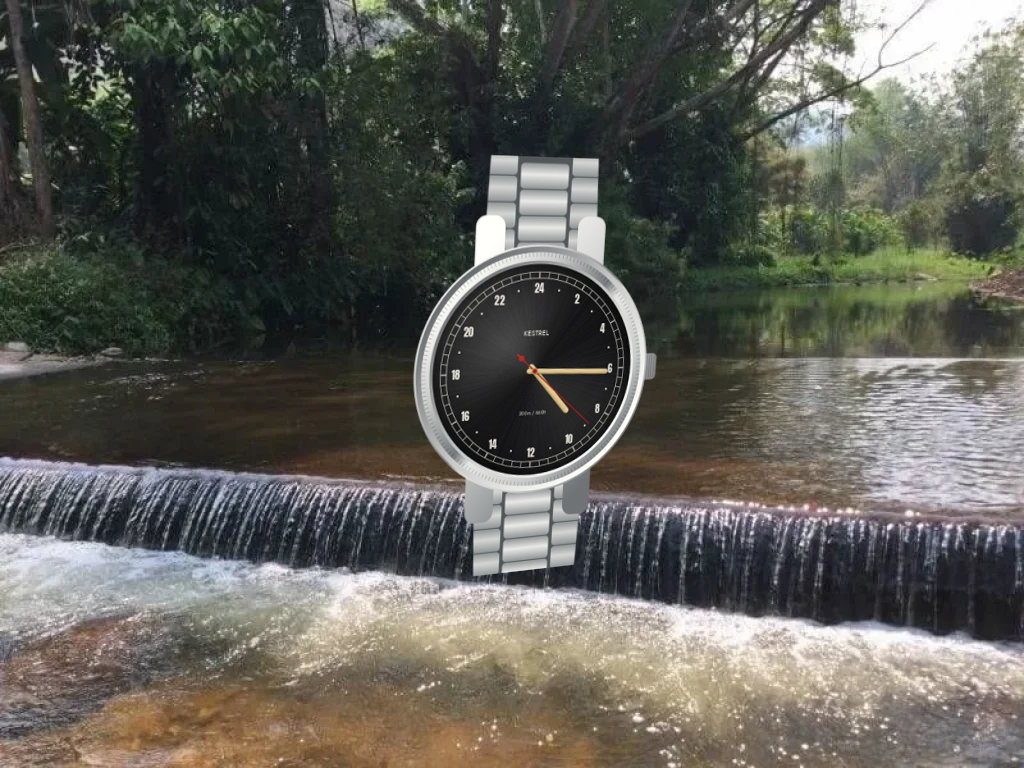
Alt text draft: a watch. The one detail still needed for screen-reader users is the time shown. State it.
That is 9:15:22
